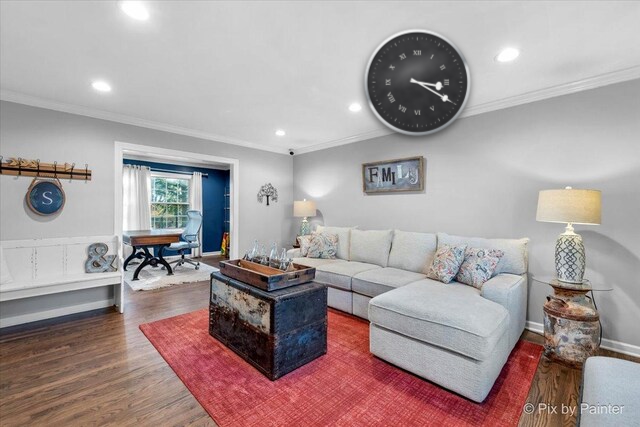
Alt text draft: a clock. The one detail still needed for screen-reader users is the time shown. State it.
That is 3:20
